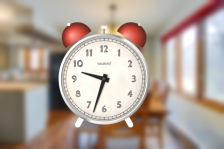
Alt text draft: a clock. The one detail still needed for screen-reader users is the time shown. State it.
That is 9:33
